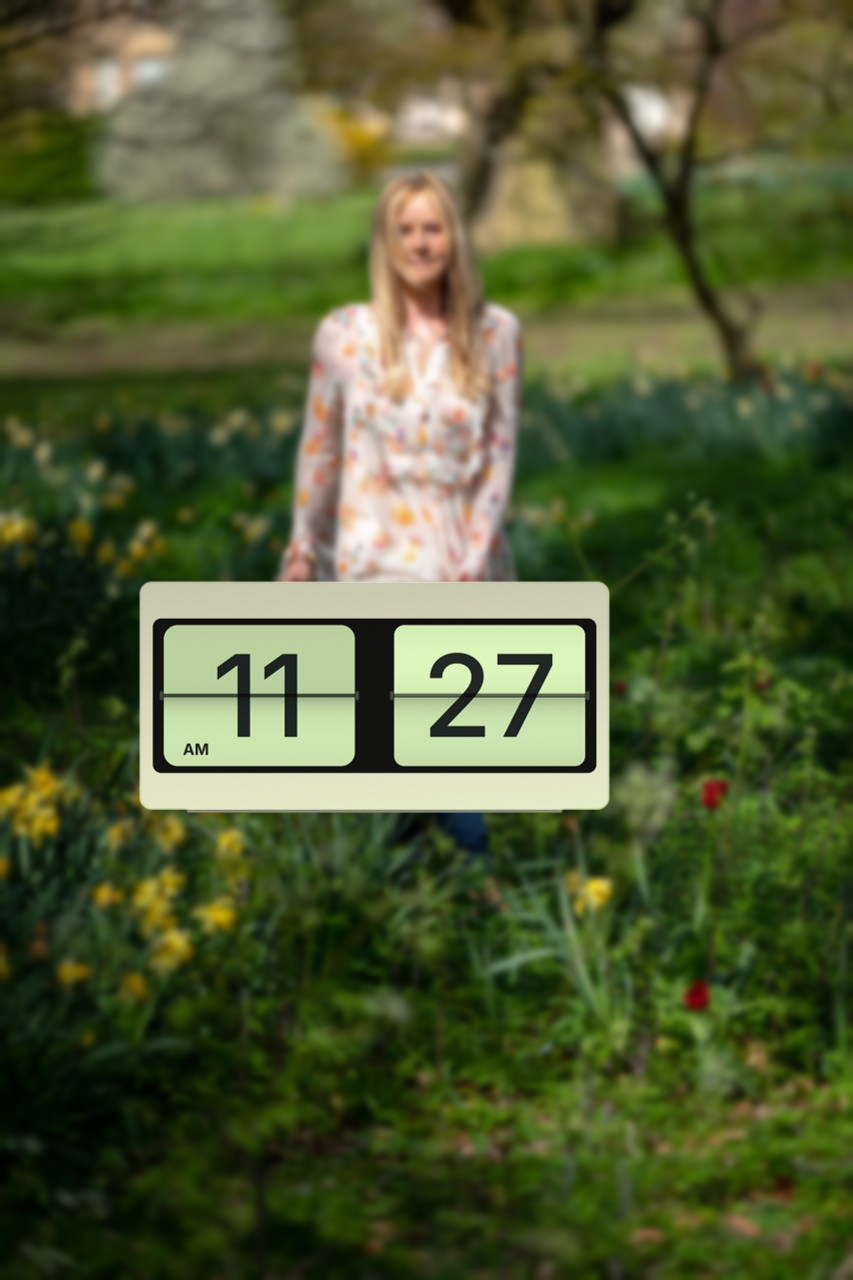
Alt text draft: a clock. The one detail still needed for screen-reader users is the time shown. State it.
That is 11:27
